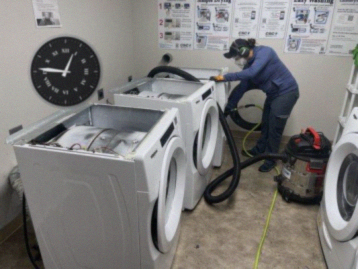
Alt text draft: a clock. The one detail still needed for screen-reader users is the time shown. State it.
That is 12:46
